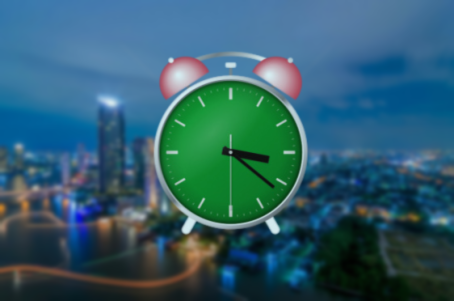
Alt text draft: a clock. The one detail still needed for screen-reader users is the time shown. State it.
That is 3:21:30
